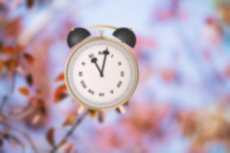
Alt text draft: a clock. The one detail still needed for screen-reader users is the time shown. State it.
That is 11:02
